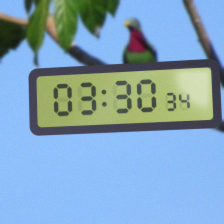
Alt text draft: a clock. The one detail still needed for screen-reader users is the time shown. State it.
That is 3:30:34
